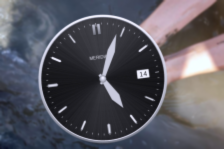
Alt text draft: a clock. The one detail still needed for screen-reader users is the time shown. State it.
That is 5:04
